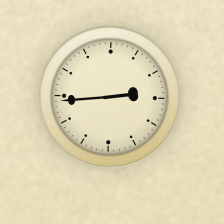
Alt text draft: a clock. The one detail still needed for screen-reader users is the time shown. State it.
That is 2:44
